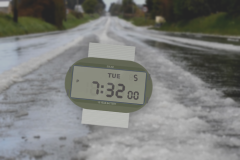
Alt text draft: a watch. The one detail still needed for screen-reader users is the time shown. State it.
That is 7:32:00
